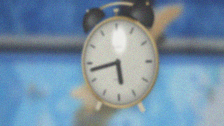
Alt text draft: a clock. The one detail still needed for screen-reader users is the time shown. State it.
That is 5:43
